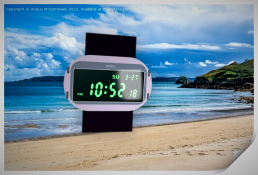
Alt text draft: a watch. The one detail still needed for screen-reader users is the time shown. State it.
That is 10:52:18
